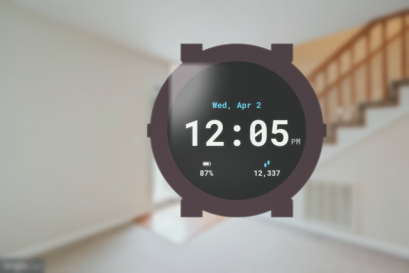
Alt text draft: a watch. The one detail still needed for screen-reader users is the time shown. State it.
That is 12:05
